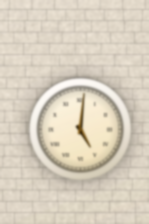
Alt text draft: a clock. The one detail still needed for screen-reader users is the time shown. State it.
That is 5:01
